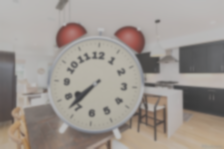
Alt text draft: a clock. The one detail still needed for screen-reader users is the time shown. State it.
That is 7:37
